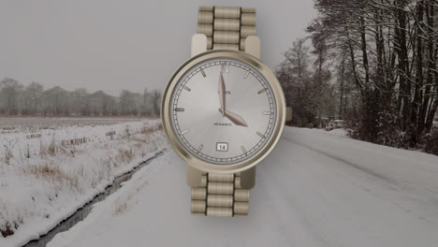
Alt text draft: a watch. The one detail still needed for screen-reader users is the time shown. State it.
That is 3:59
